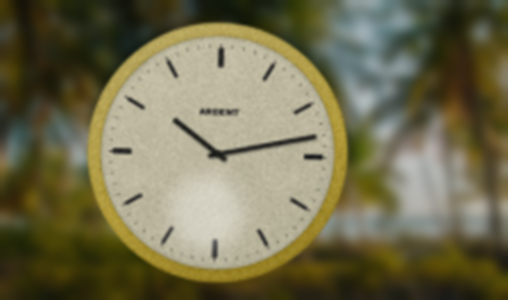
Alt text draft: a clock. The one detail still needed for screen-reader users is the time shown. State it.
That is 10:13
